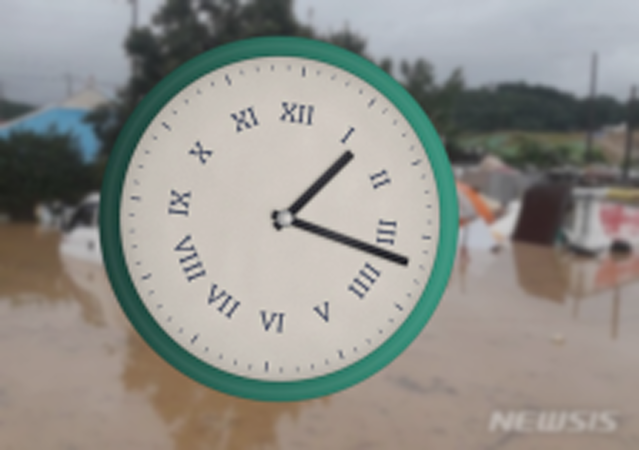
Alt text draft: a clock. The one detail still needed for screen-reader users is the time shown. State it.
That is 1:17
